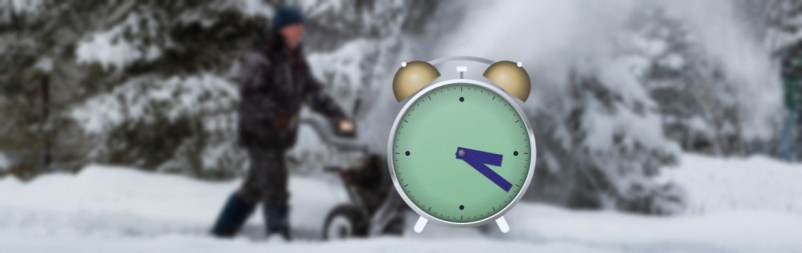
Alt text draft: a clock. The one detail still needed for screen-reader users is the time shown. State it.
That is 3:21
